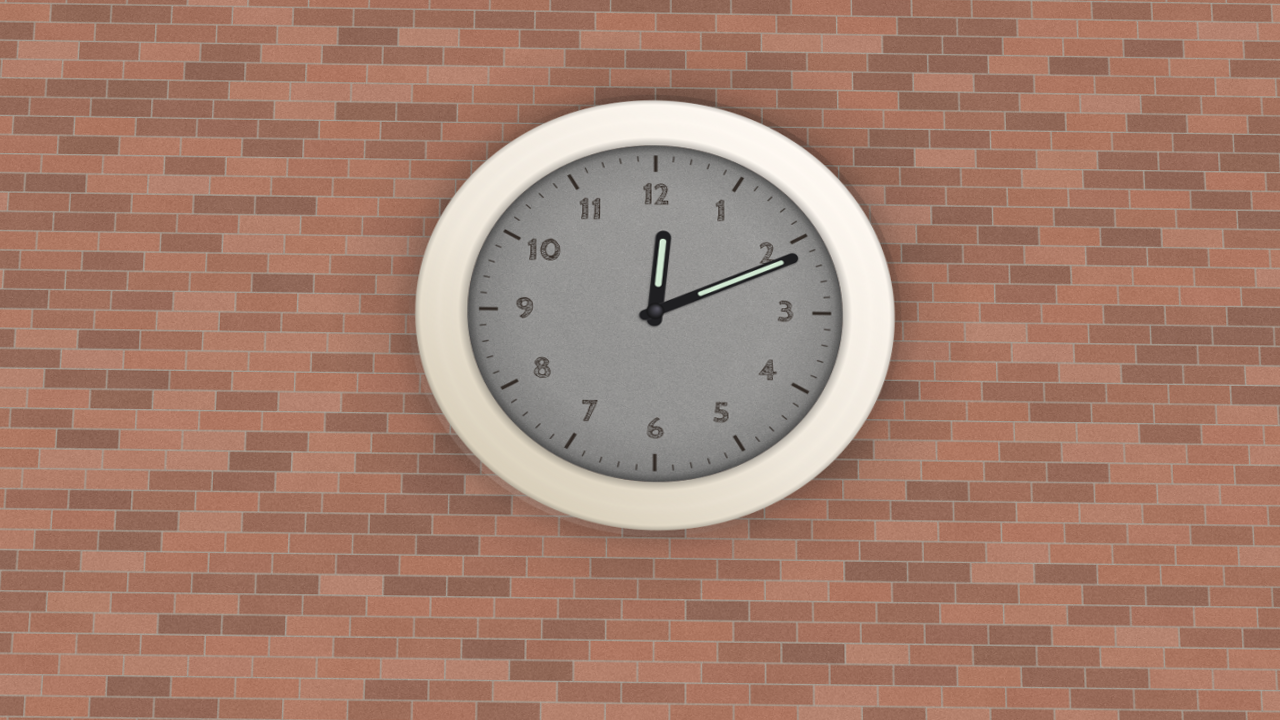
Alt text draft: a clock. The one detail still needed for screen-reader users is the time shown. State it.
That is 12:11
